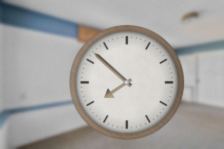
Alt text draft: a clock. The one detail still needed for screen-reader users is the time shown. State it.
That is 7:52
